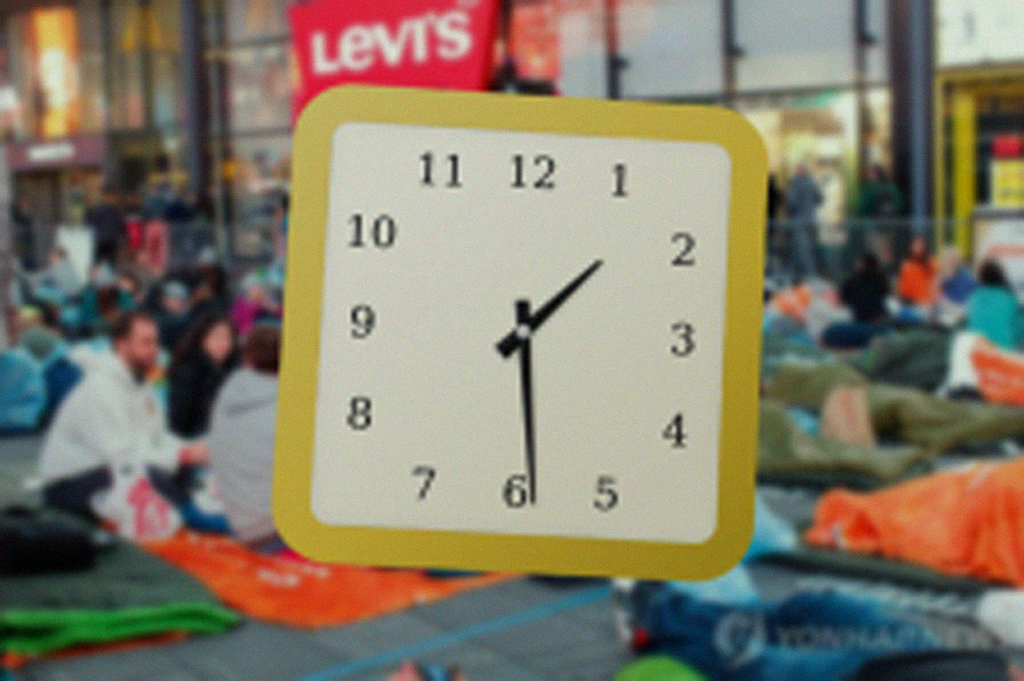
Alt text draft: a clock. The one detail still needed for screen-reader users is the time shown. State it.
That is 1:29
